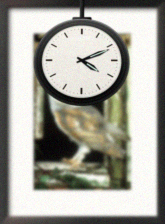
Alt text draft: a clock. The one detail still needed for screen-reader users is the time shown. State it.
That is 4:11
